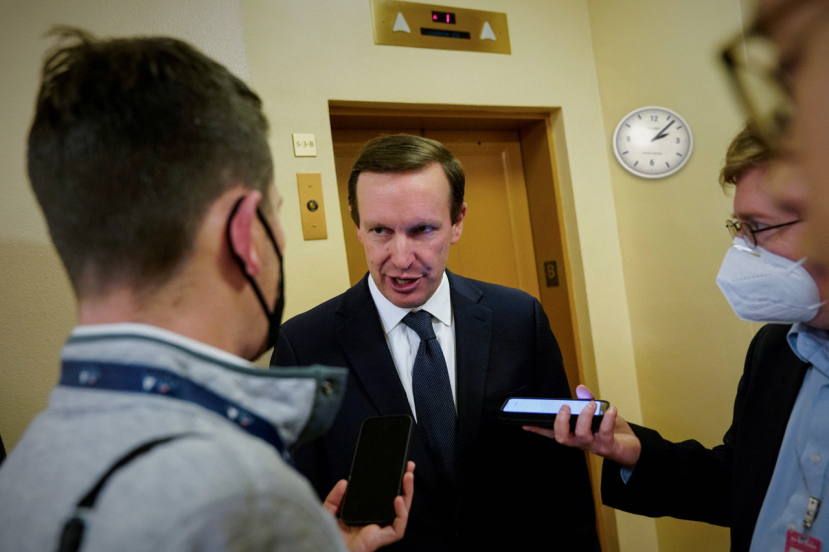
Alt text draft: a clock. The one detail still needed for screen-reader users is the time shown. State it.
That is 2:07
